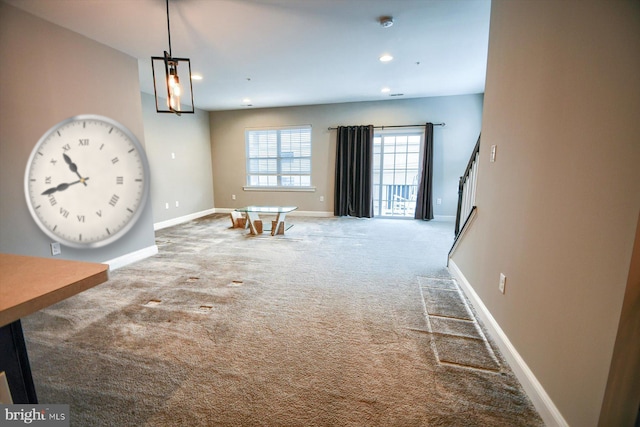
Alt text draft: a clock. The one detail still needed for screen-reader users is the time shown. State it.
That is 10:42
